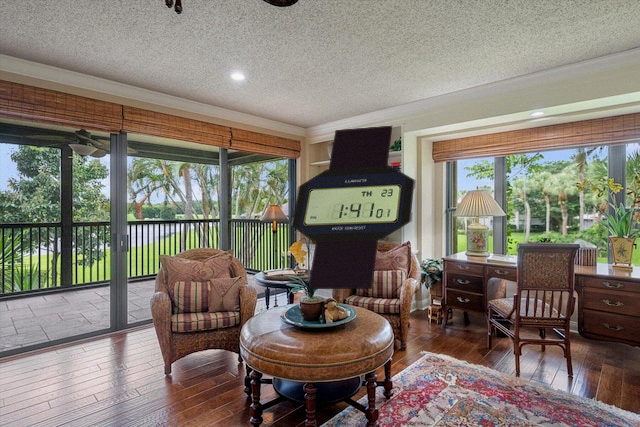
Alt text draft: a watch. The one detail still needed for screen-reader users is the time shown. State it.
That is 1:41:01
